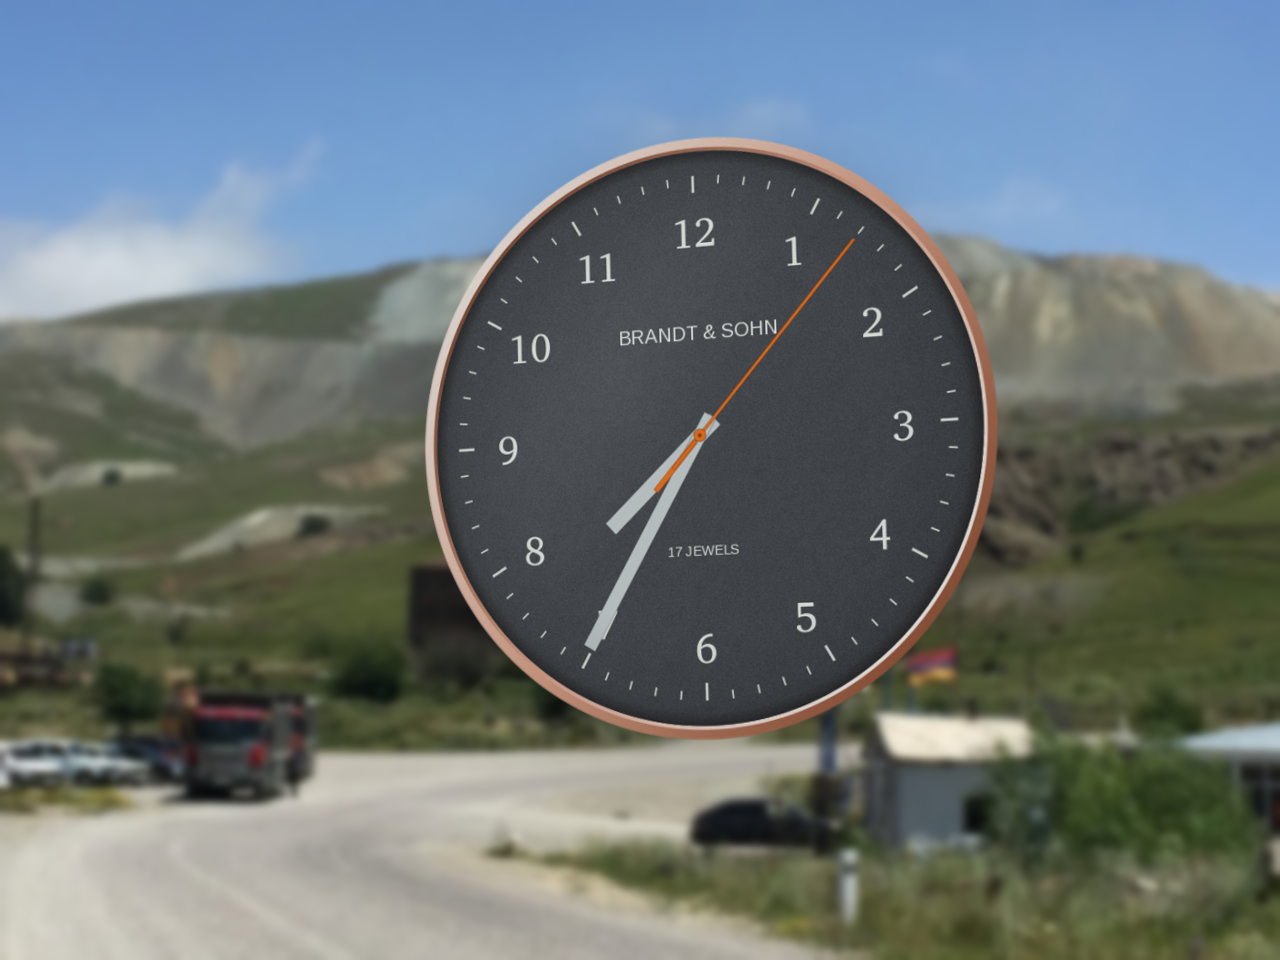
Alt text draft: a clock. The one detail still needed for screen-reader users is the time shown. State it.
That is 7:35:07
